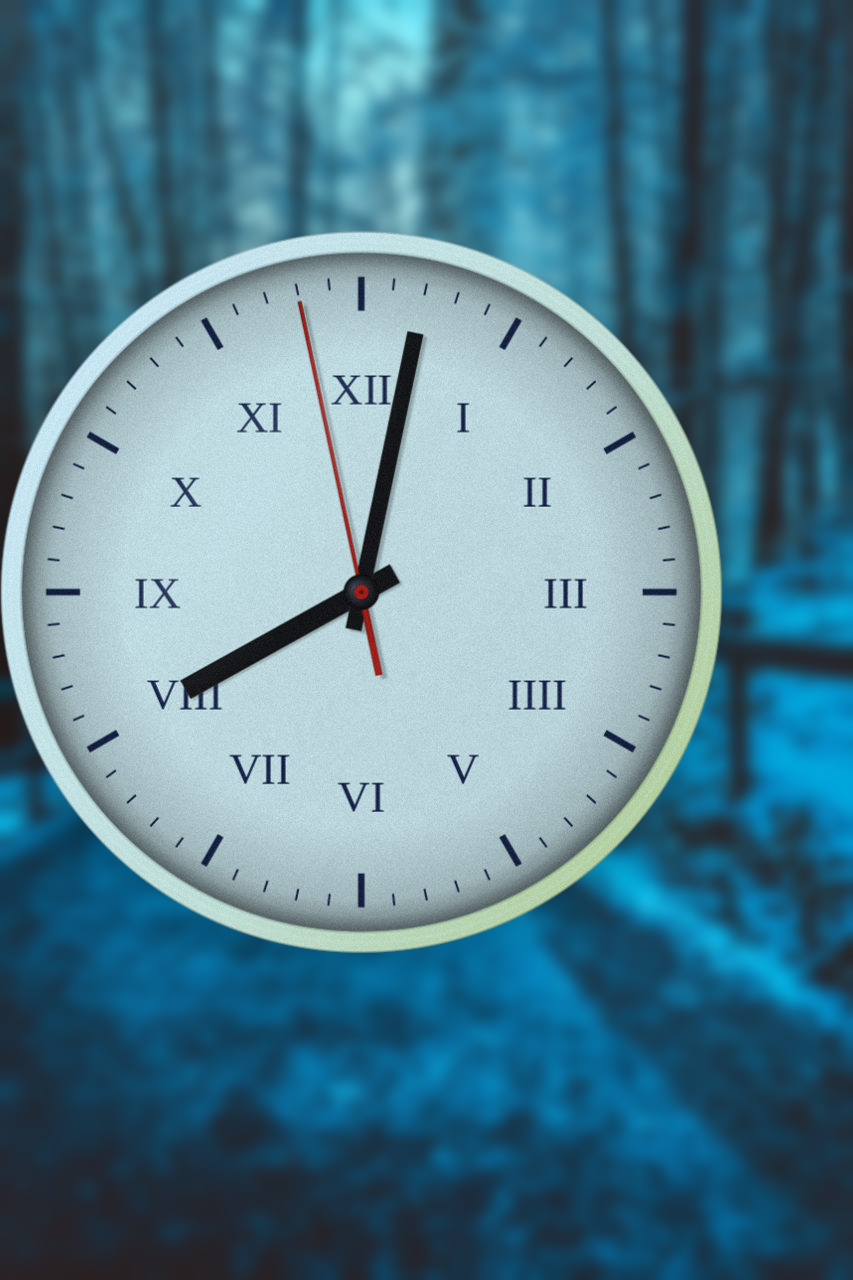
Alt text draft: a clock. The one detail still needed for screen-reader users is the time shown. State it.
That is 8:01:58
